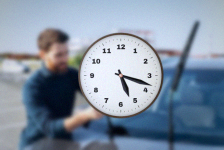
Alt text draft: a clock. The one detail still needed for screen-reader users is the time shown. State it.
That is 5:18
